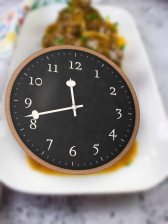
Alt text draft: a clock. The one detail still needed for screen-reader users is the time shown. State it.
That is 11:42
